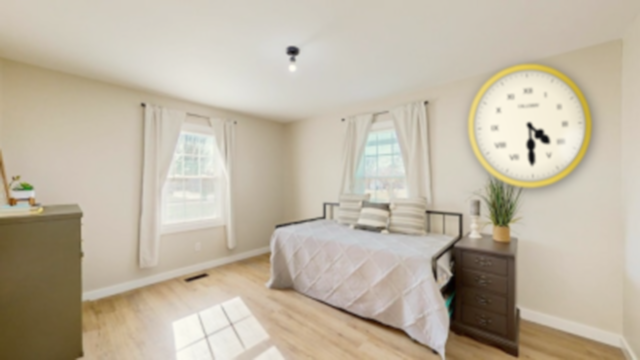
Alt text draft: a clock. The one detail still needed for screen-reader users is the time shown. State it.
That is 4:30
